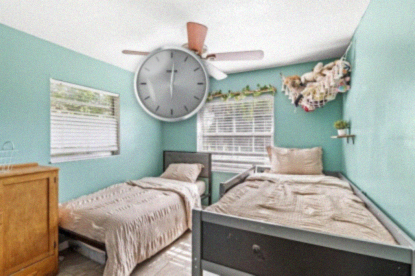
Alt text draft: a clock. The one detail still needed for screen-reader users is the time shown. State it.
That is 6:01
